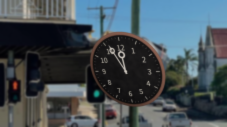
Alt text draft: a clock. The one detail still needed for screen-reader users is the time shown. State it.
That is 11:56
